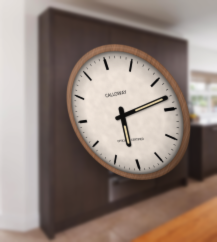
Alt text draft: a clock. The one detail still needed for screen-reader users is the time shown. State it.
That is 6:13
